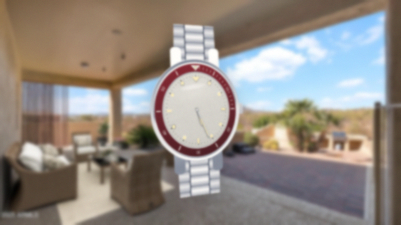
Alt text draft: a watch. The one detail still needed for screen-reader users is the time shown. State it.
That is 5:26
